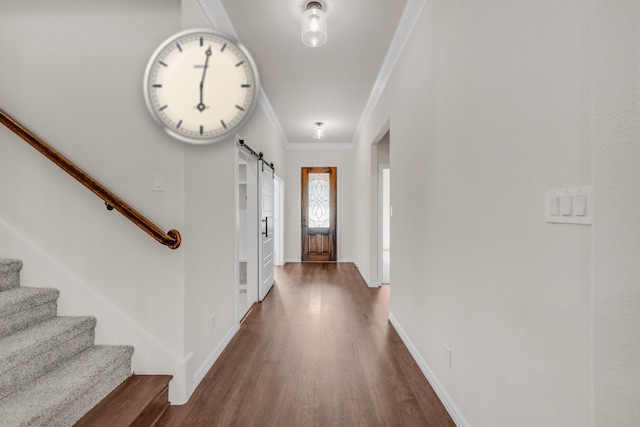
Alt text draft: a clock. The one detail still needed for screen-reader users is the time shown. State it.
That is 6:02
